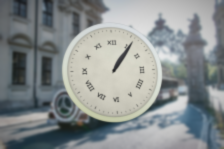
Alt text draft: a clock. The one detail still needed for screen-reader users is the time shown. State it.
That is 1:06
